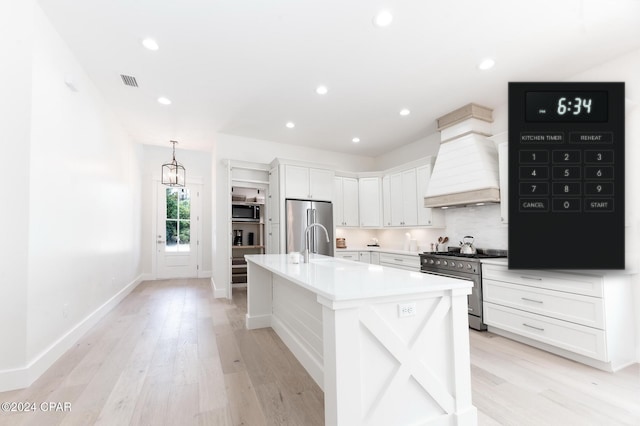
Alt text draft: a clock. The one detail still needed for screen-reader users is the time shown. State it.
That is 6:34
